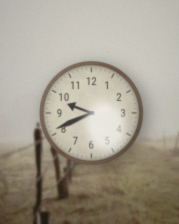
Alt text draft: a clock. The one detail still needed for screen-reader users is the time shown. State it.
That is 9:41
